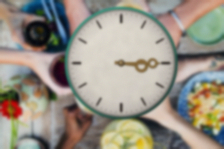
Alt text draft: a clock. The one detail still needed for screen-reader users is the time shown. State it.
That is 3:15
